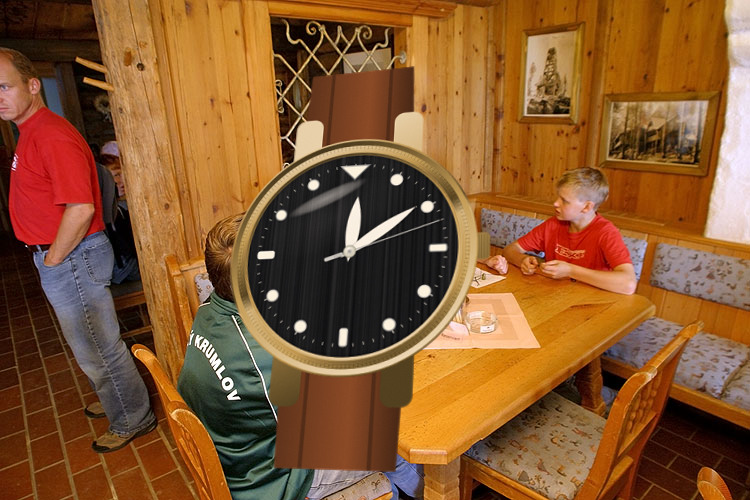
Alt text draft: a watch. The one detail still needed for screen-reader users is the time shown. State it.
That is 12:09:12
